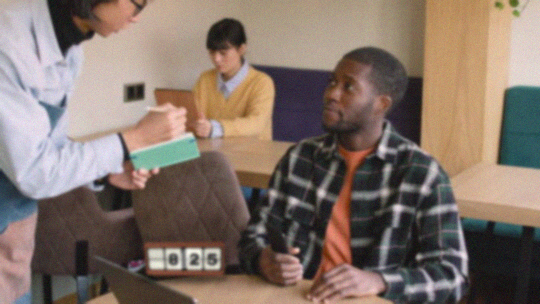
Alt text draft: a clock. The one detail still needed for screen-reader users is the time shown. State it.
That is 8:25
